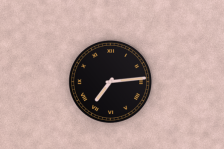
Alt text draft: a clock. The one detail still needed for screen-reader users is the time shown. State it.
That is 7:14
